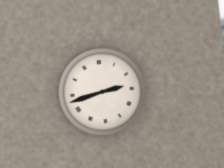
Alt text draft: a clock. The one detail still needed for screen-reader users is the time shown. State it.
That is 2:43
